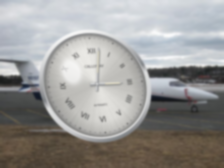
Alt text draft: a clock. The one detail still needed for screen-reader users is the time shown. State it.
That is 3:02
